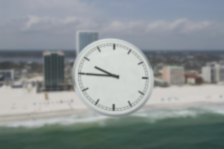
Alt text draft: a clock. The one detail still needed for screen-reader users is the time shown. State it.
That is 9:45
